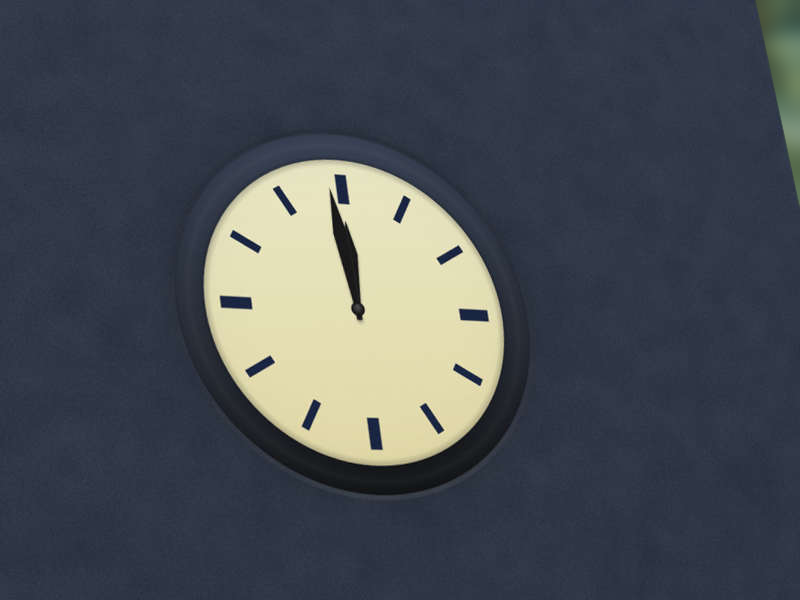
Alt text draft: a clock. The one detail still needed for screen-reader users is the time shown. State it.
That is 11:59
